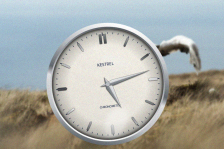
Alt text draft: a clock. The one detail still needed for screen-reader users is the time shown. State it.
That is 5:13
